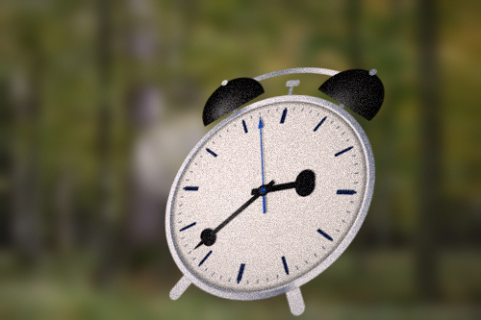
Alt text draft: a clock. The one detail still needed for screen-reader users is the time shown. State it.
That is 2:36:57
